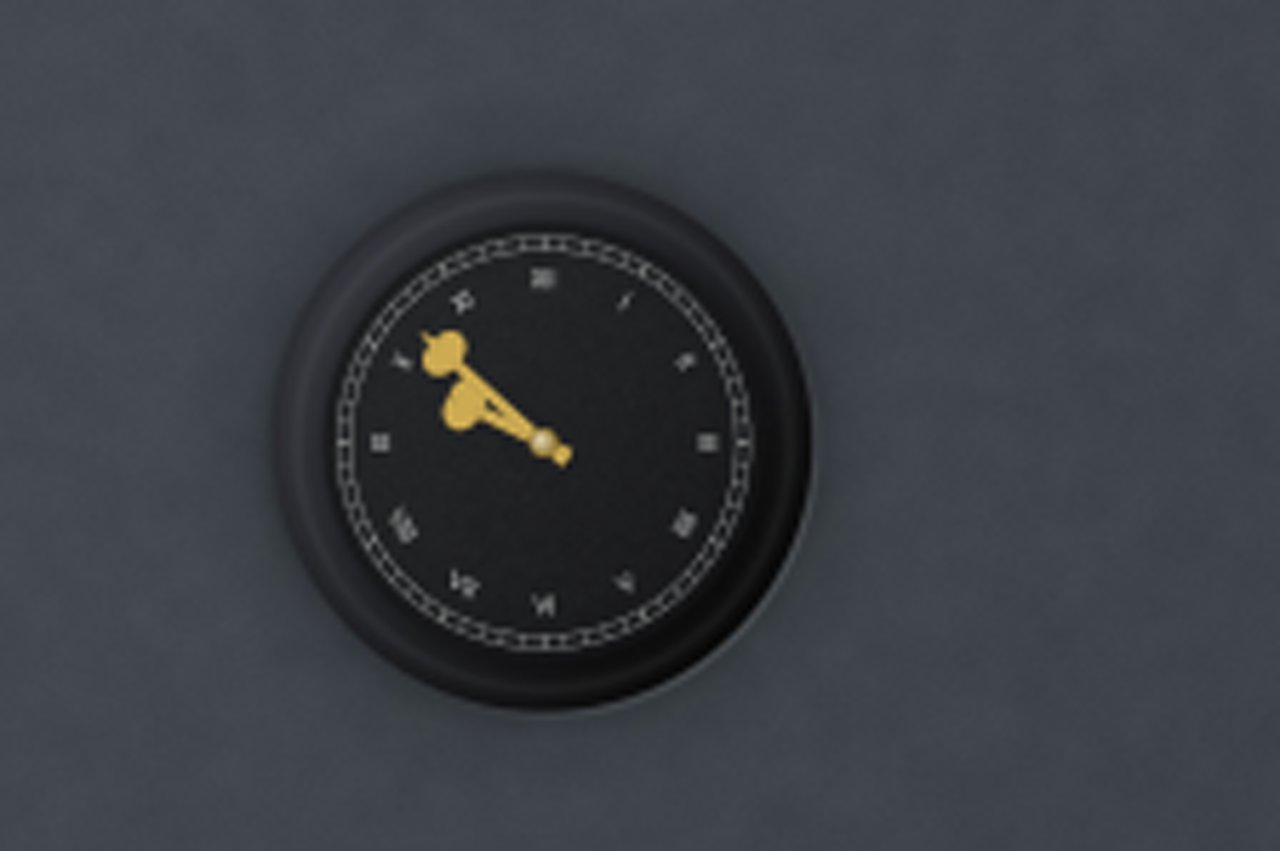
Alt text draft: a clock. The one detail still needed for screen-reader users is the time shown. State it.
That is 9:52
